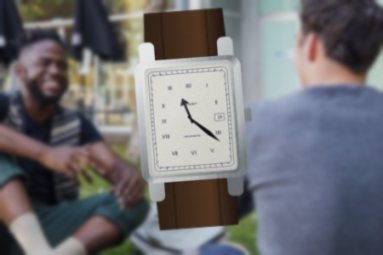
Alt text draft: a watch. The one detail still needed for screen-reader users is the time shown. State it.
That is 11:22
